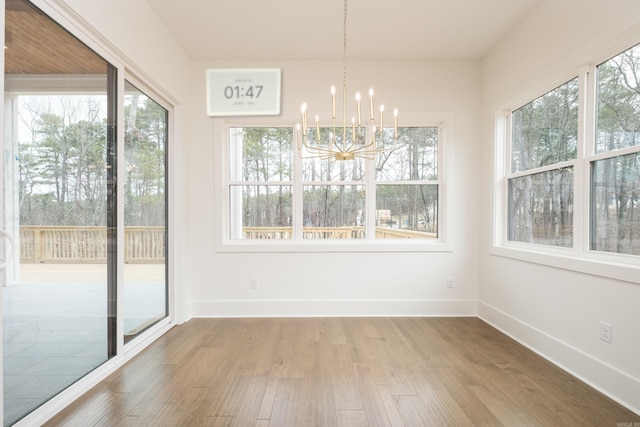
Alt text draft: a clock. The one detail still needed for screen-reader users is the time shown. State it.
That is 1:47
